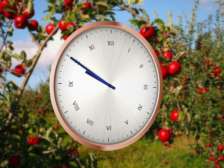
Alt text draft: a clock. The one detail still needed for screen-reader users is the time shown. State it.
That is 9:50
